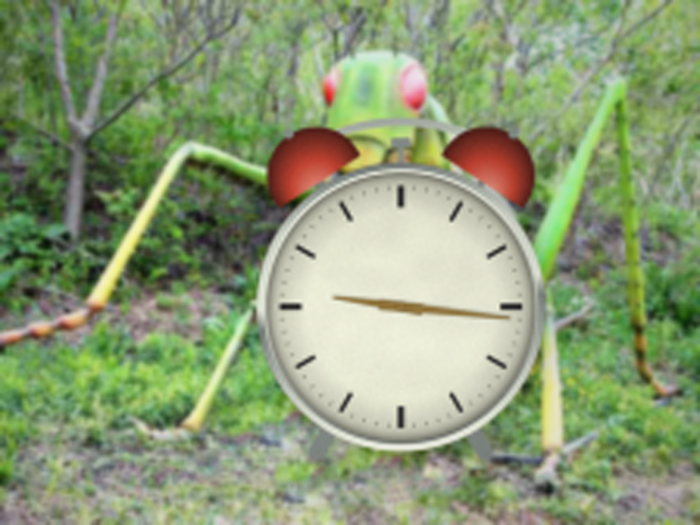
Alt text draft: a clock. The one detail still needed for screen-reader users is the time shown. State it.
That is 9:16
